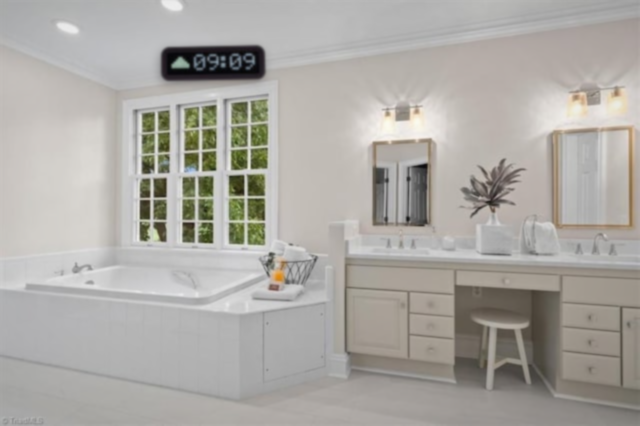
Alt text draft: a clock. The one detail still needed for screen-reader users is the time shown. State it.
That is 9:09
